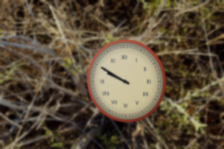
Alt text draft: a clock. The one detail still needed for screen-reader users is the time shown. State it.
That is 9:50
